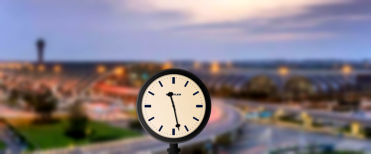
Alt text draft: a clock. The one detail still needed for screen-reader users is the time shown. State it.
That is 11:28
